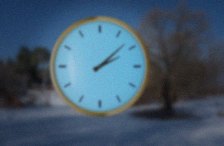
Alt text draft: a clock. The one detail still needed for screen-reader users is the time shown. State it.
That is 2:08
